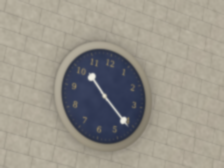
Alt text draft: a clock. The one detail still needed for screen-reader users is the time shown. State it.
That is 10:21
